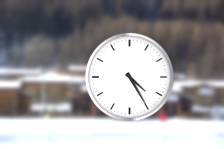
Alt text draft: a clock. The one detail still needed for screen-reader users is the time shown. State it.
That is 4:25
